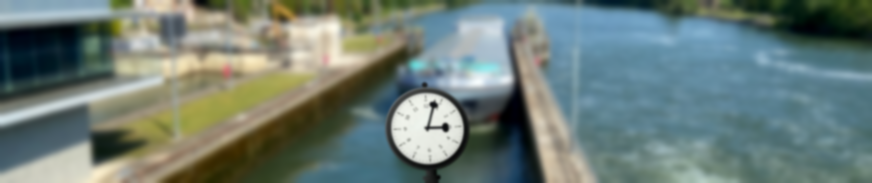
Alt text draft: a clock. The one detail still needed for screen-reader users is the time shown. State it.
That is 3:03
